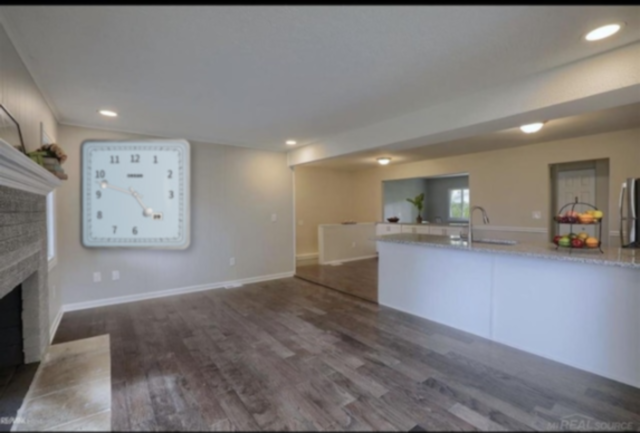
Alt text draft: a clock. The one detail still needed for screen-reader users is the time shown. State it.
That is 4:48
